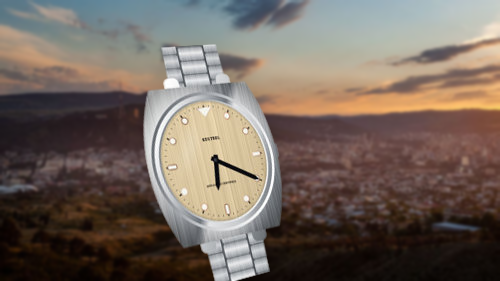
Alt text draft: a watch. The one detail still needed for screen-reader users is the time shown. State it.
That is 6:20
